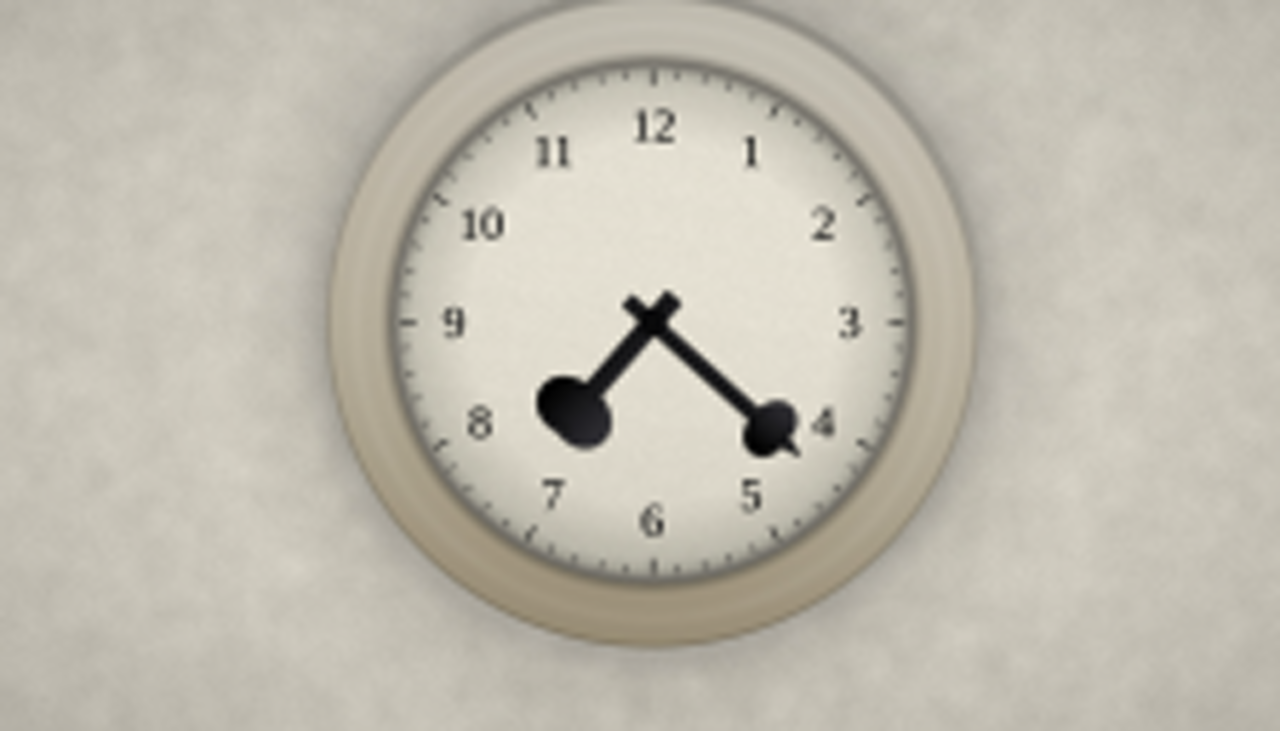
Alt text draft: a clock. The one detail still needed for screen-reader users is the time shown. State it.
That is 7:22
